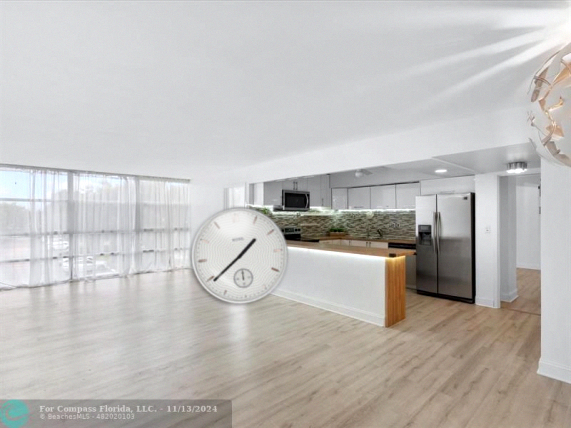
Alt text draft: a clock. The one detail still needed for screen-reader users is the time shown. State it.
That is 1:39
